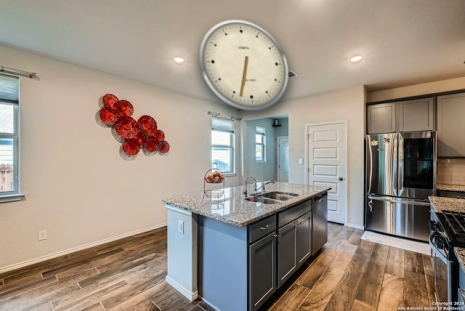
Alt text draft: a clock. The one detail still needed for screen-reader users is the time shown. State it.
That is 6:33
